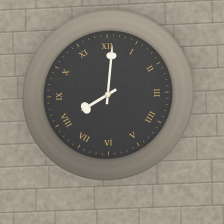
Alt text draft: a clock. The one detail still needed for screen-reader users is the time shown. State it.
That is 8:01
